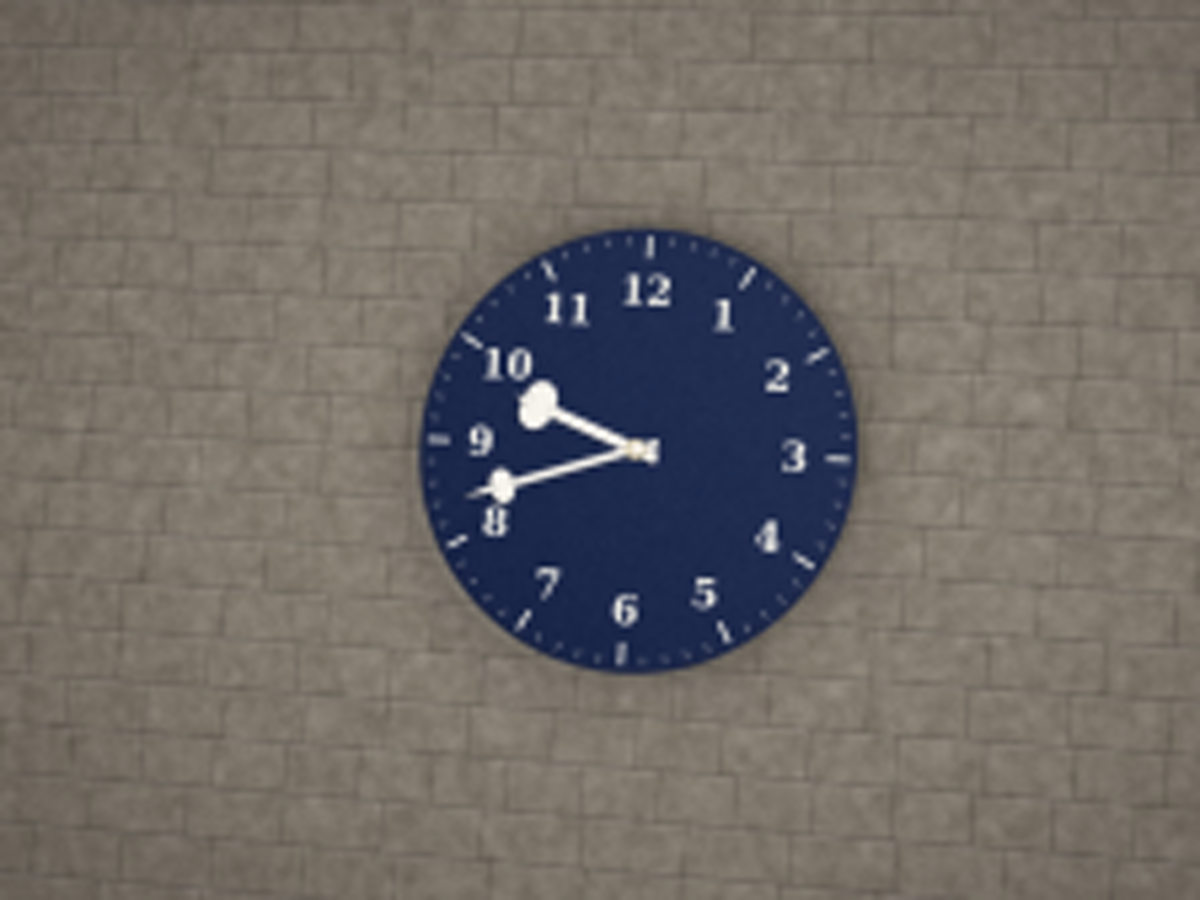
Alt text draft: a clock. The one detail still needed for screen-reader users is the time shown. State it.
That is 9:42
